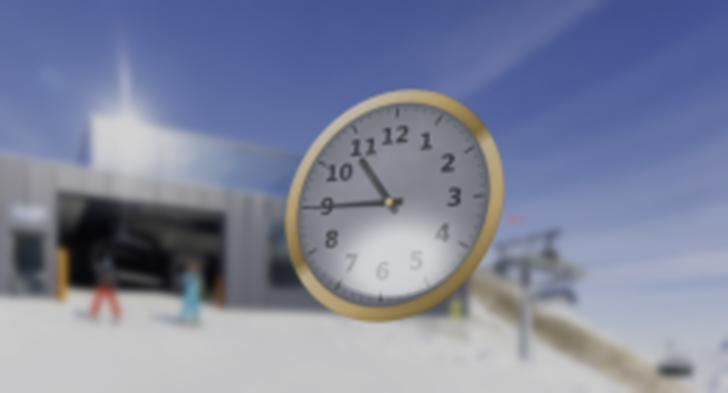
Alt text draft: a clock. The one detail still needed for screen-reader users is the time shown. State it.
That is 10:45
